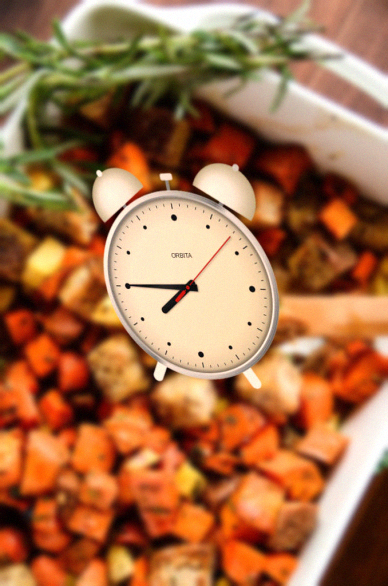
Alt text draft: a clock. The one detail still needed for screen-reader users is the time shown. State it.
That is 7:45:08
